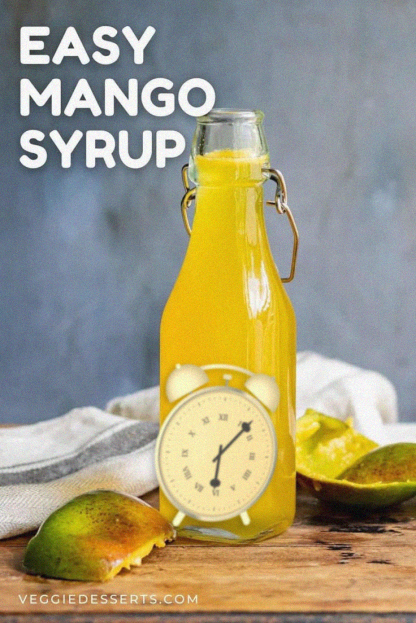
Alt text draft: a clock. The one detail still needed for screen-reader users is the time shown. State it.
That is 6:07
